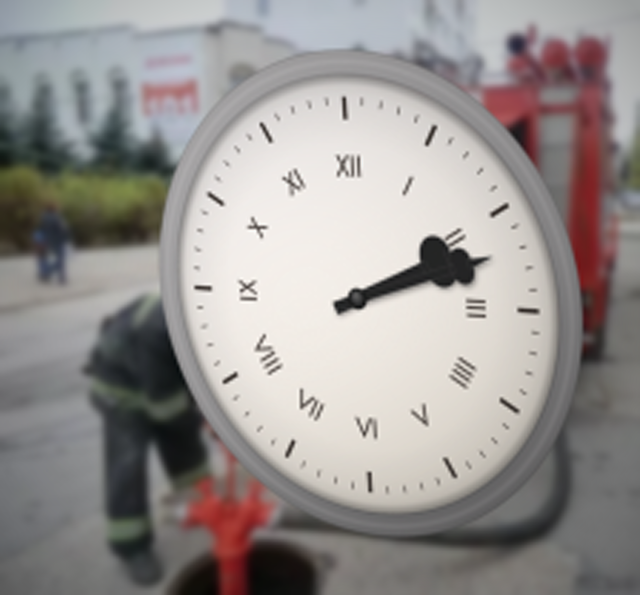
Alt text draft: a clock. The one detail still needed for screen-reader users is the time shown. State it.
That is 2:12
